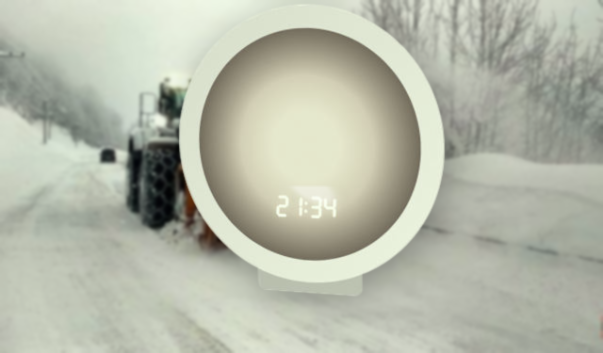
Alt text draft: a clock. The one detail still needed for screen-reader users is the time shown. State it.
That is 21:34
